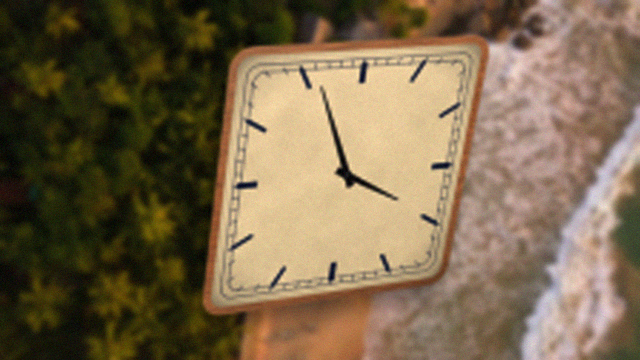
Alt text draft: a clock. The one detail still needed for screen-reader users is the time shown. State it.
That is 3:56
